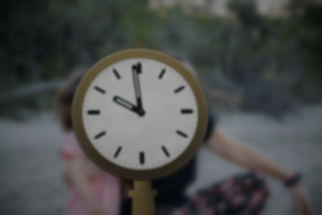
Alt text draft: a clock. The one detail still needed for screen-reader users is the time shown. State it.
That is 9:59
